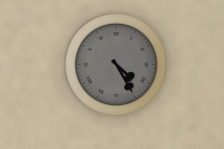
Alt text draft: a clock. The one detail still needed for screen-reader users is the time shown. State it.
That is 4:25
